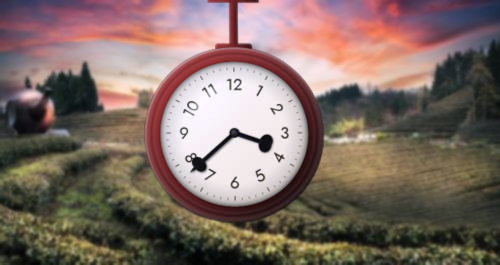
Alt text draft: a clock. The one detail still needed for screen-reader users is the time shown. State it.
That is 3:38
